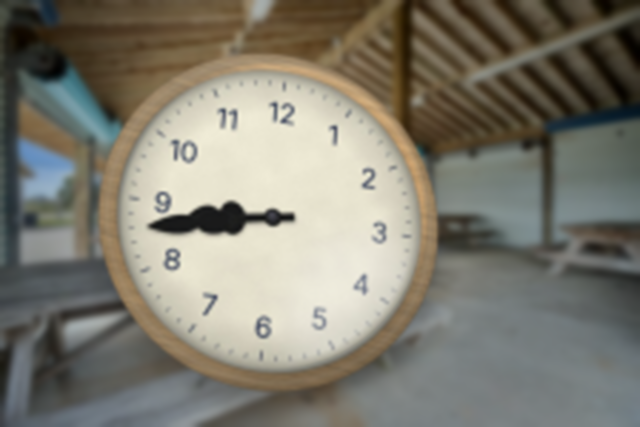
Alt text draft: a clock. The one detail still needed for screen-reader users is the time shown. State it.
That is 8:43
